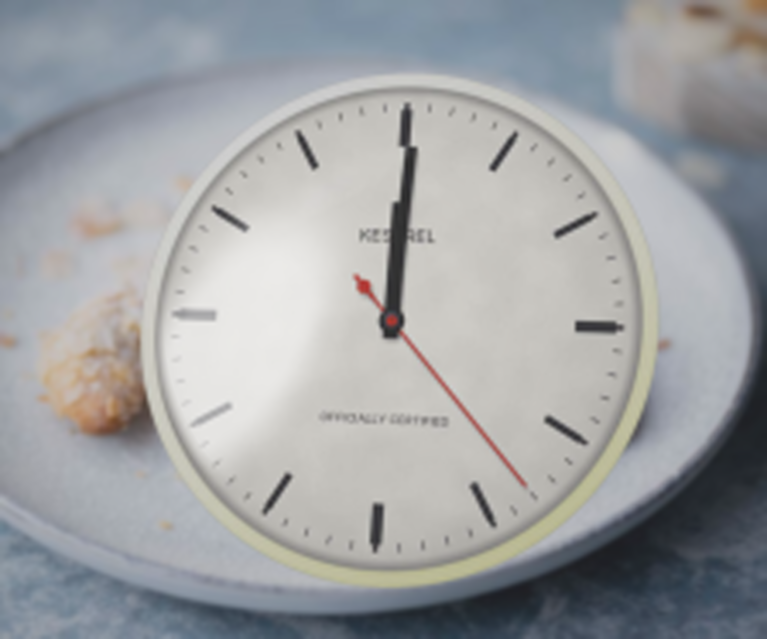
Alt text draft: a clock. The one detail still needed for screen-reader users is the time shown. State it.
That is 12:00:23
